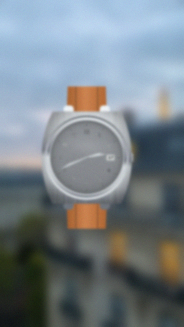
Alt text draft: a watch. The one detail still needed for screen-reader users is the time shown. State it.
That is 2:41
